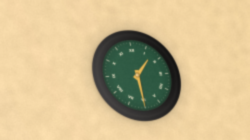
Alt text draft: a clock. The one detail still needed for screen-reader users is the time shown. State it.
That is 1:30
